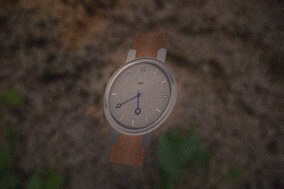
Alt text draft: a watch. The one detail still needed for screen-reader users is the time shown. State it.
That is 5:40
